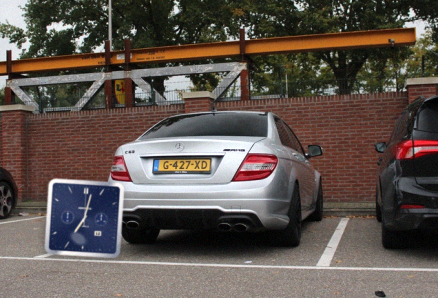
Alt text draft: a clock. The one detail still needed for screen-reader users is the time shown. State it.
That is 7:02
